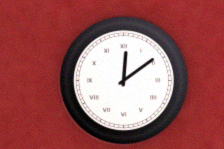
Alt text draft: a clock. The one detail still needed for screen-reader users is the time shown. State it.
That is 12:09
